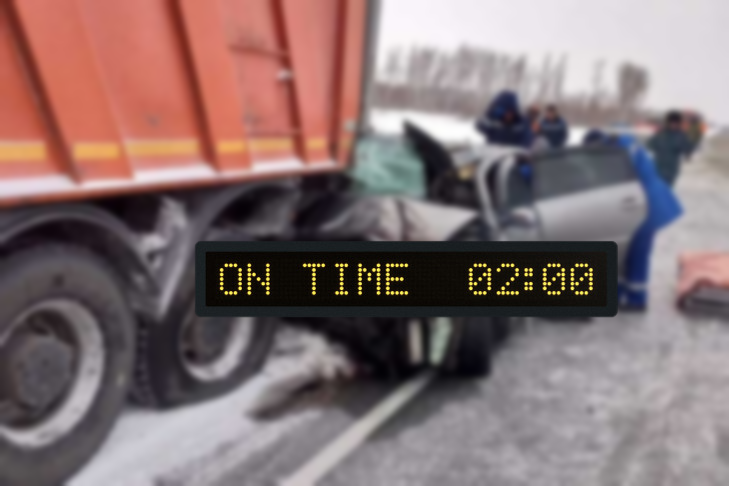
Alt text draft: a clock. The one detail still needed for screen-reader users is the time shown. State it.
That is 2:00
